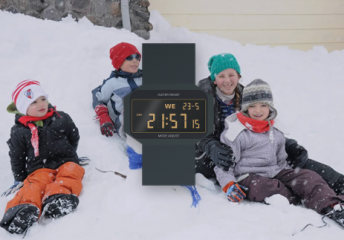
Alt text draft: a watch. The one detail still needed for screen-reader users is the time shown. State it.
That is 21:57:15
